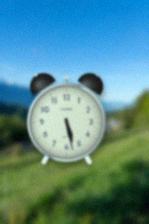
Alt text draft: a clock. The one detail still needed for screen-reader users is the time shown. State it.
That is 5:28
